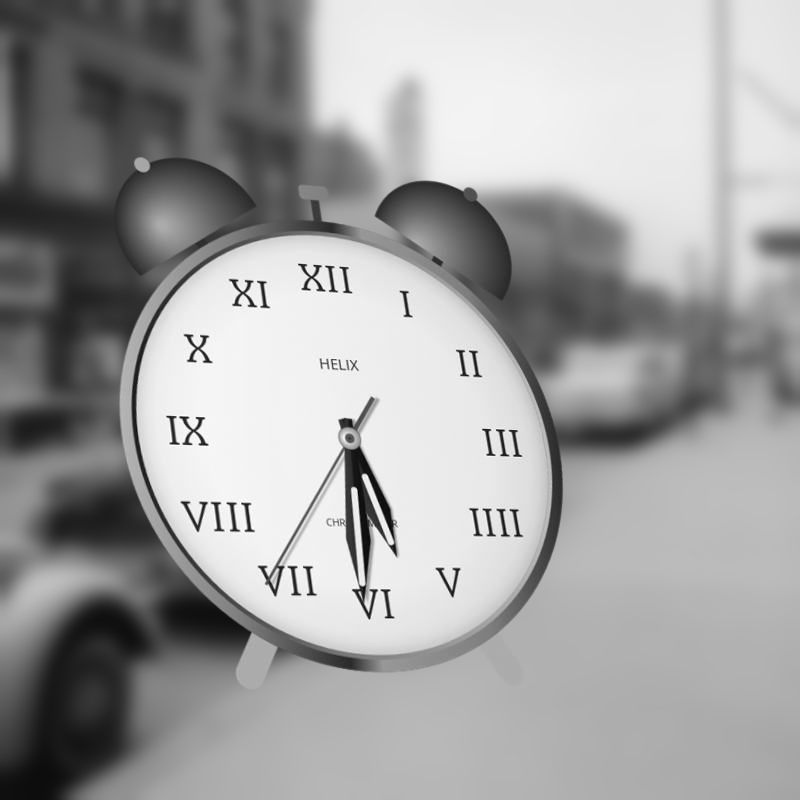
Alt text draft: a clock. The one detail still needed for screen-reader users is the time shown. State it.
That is 5:30:36
